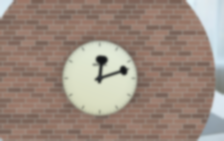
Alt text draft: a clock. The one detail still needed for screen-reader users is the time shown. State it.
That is 12:12
